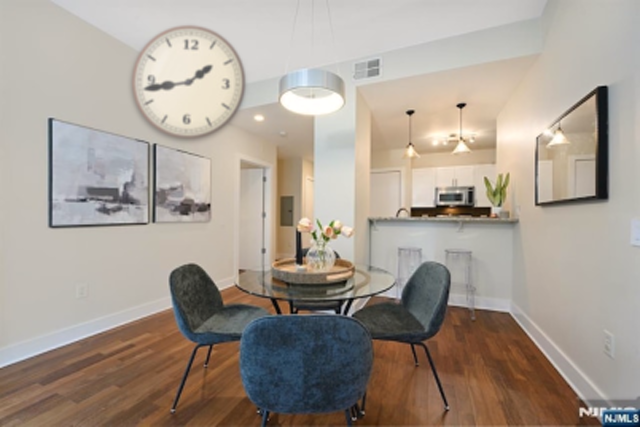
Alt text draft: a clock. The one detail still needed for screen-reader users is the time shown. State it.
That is 1:43
